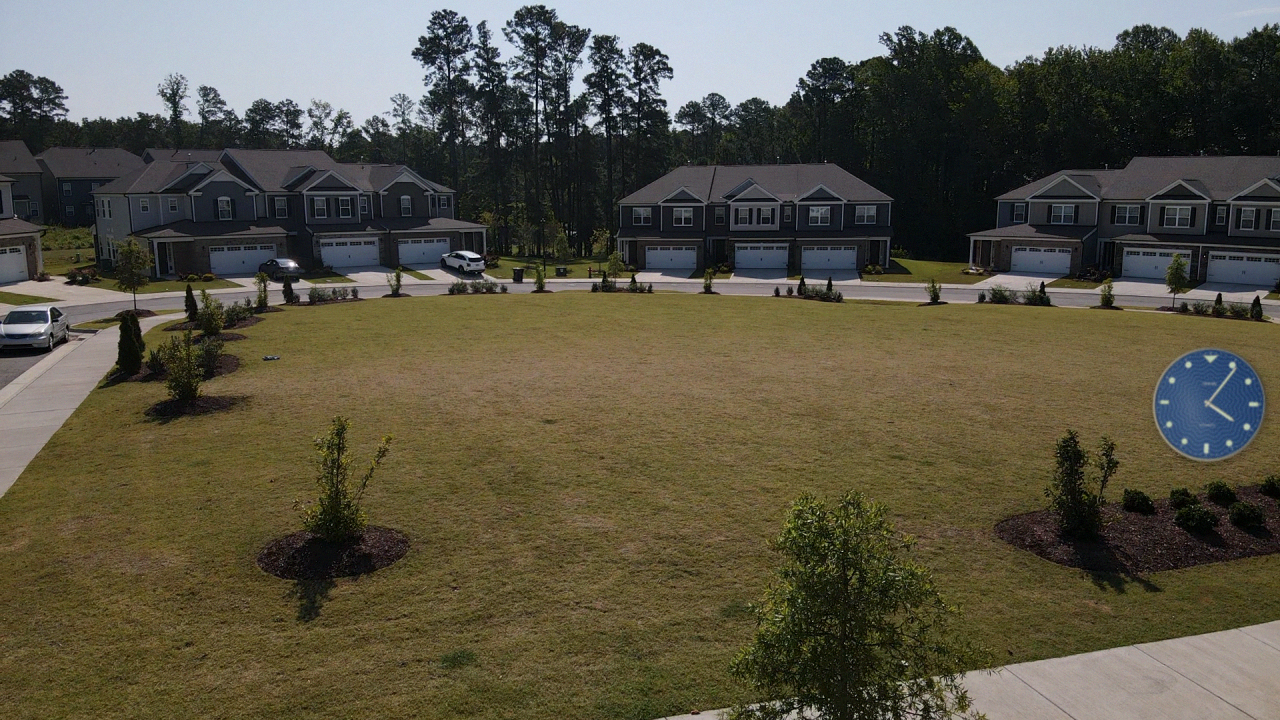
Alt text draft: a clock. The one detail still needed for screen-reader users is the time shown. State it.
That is 4:06
